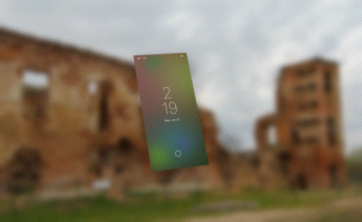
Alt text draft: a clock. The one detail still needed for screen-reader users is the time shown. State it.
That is 2:19
